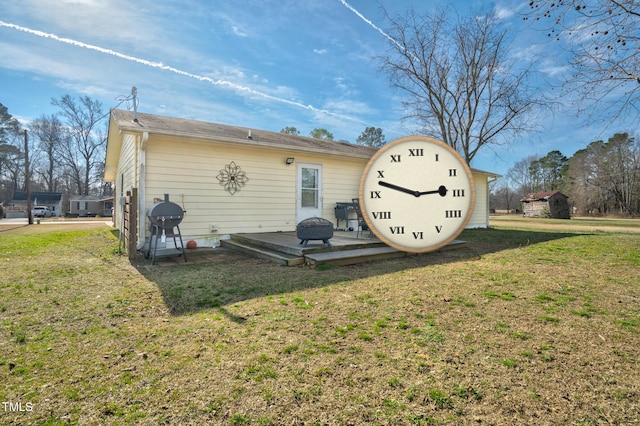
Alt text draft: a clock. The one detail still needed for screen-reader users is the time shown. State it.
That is 2:48
